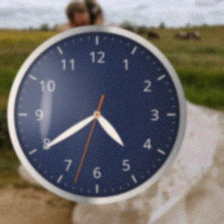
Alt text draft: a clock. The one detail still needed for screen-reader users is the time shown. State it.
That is 4:39:33
